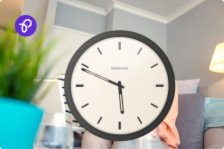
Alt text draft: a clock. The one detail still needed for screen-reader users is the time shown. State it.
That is 5:49
